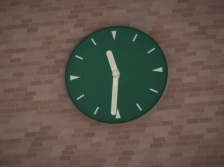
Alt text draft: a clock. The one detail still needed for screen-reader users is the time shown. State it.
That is 11:31
